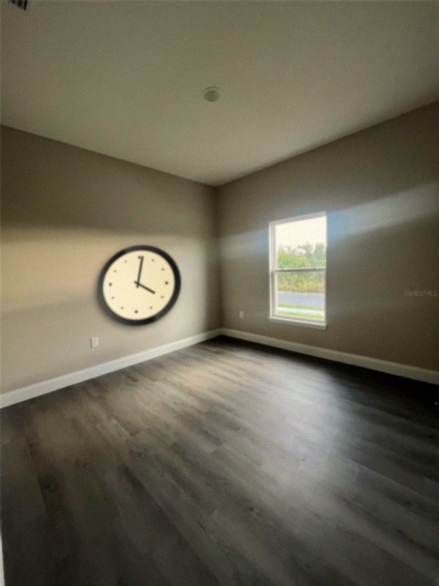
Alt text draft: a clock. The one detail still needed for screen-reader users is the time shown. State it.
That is 4:01
